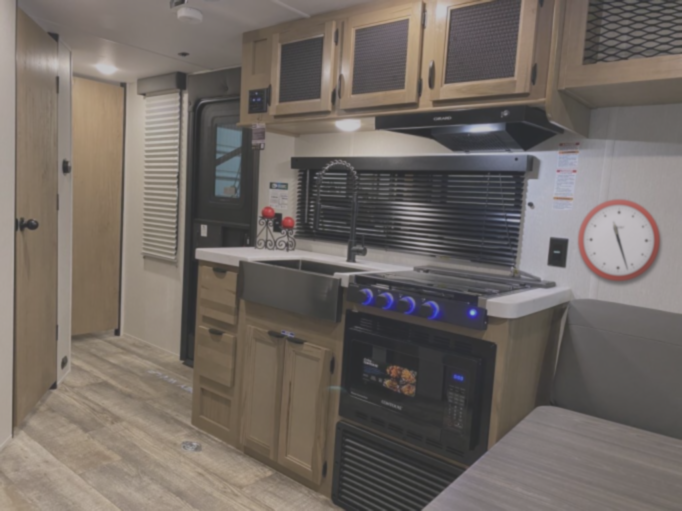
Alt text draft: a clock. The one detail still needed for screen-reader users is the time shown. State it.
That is 11:27
